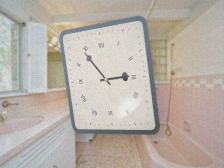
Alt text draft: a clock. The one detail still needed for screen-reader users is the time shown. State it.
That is 2:54
